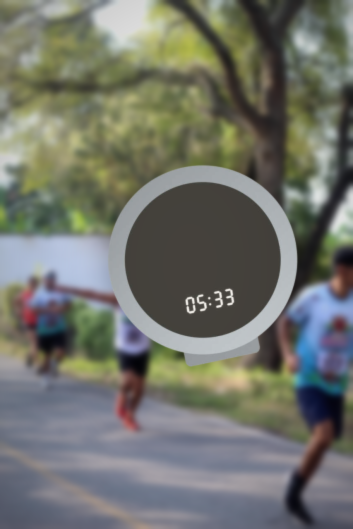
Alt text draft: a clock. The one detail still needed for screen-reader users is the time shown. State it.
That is 5:33
